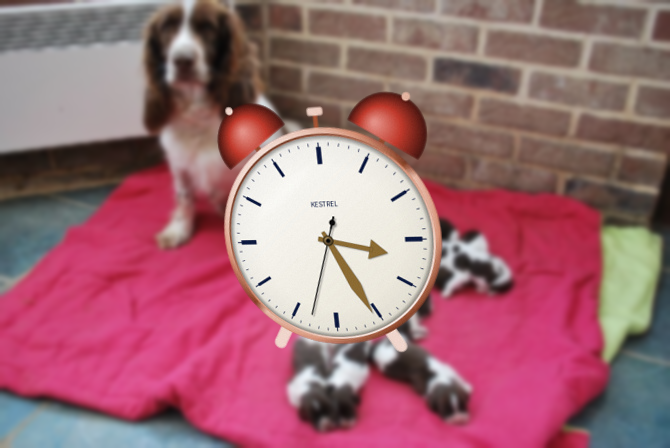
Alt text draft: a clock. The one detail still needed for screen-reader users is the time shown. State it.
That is 3:25:33
